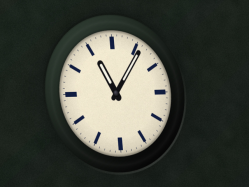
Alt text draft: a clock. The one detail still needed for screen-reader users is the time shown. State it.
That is 11:06
